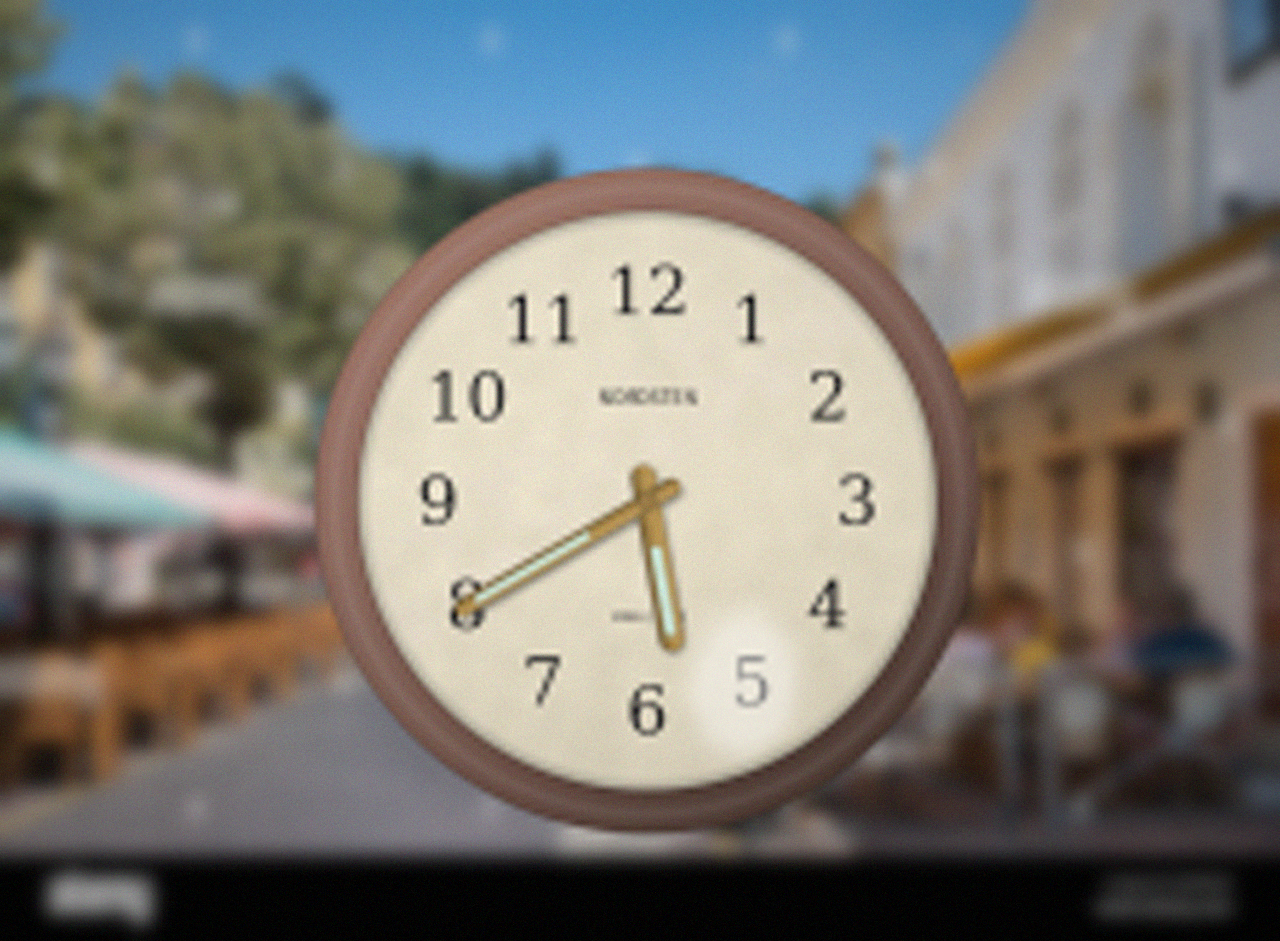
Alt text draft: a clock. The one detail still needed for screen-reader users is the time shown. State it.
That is 5:40
